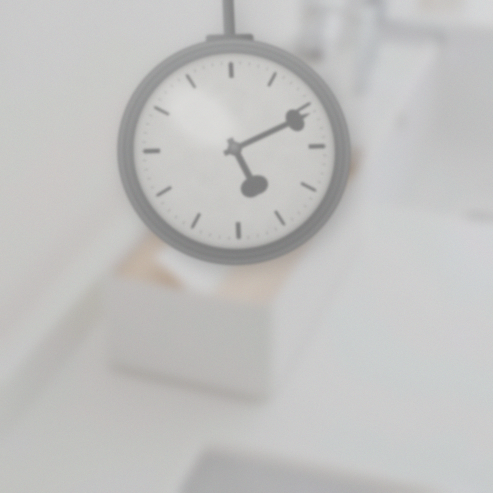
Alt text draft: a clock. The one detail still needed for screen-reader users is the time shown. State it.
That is 5:11
